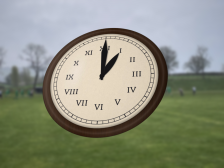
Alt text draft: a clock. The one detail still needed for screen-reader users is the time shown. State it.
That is 1:00
